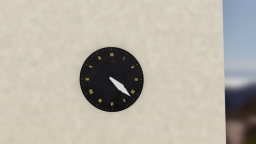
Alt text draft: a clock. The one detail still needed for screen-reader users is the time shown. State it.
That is 4:22
